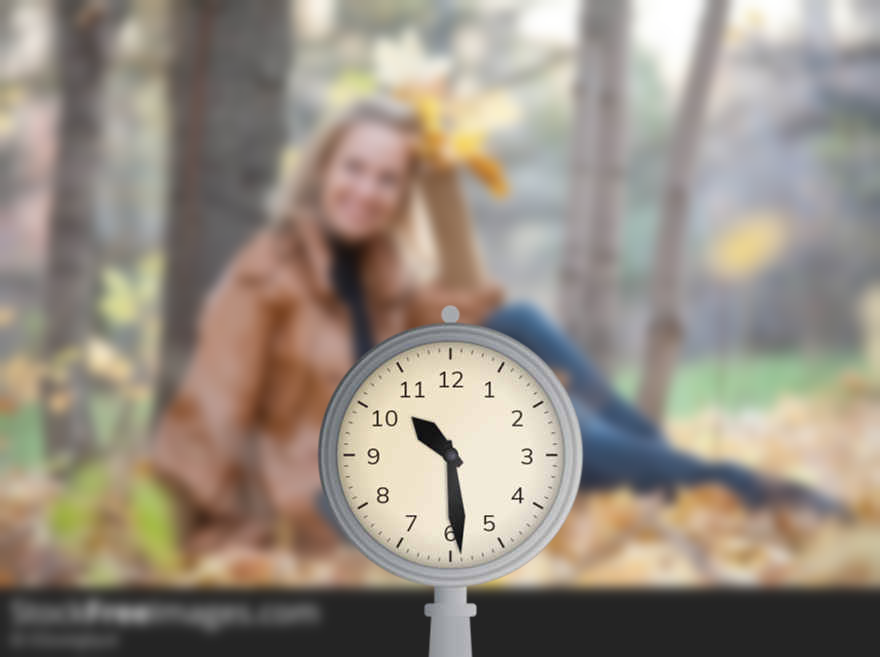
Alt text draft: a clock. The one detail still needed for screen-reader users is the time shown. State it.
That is 10:29
